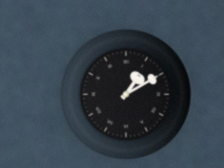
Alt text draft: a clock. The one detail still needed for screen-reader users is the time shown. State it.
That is 1:10
